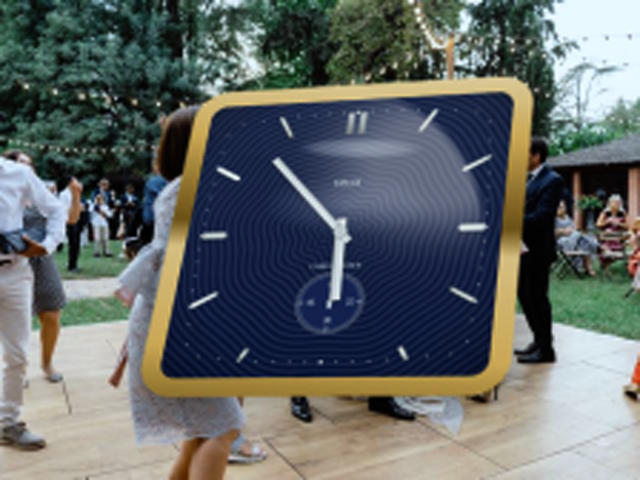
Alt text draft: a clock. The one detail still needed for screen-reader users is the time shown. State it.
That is 5:53
